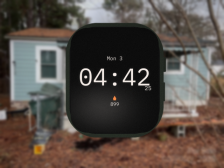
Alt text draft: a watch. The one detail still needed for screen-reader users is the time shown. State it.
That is 4:42
